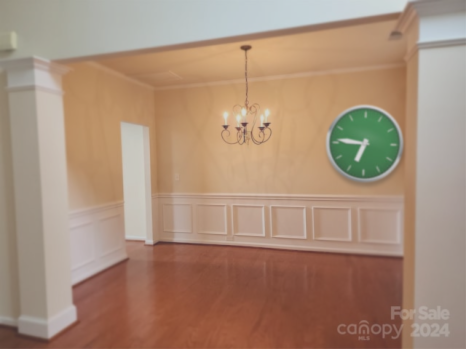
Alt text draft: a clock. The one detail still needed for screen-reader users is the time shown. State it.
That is 6:46
